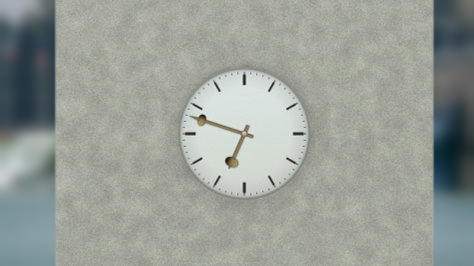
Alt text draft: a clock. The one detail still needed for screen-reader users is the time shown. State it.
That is 6:48
